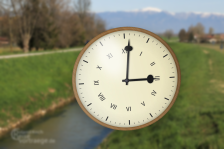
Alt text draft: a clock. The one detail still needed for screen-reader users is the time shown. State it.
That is 3:01
